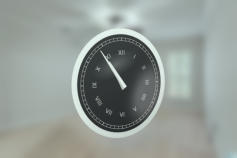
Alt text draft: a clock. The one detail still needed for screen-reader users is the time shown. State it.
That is 10:54
